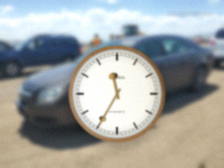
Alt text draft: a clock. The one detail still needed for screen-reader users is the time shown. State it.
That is 11:35
